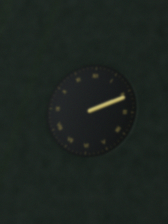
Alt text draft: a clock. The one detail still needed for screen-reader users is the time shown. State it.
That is 2:11
